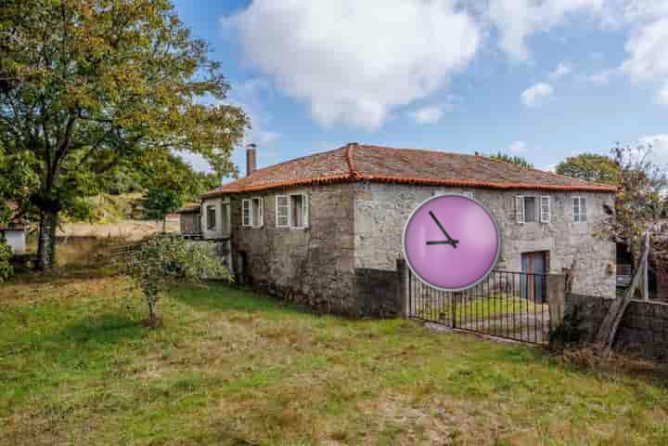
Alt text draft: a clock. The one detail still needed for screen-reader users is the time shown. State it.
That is 8:54
